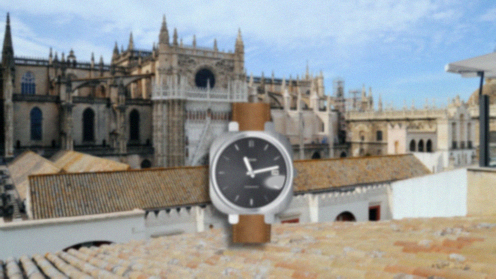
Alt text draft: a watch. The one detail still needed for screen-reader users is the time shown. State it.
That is 11:13
